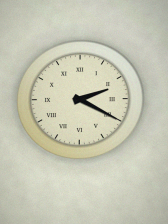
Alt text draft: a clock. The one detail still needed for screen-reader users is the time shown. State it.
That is 2:20
